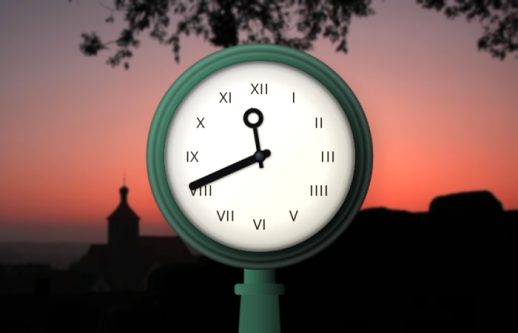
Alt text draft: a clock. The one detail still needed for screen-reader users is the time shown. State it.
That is 11:41
